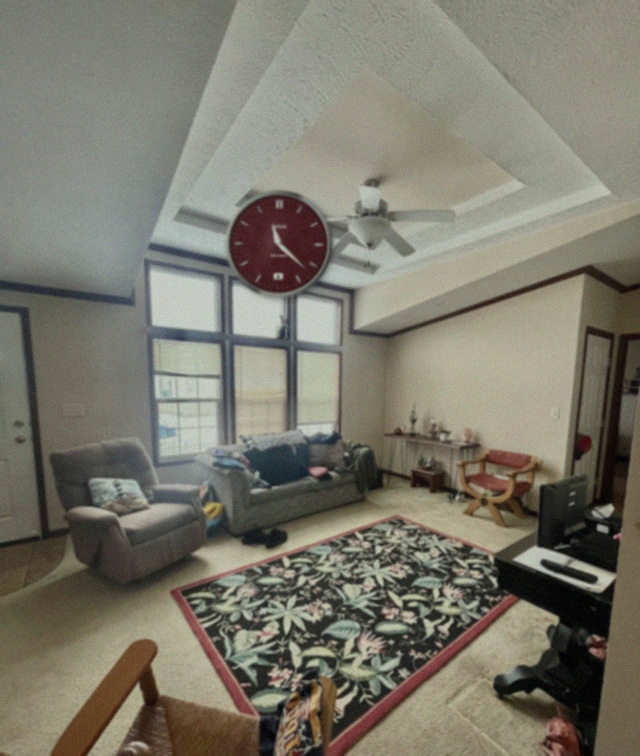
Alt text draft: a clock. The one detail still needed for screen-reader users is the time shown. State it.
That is 11:22
